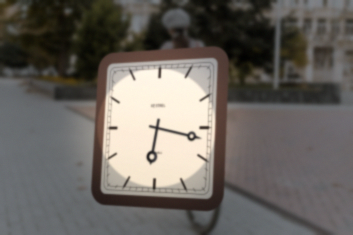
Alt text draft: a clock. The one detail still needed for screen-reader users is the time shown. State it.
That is 6:17
